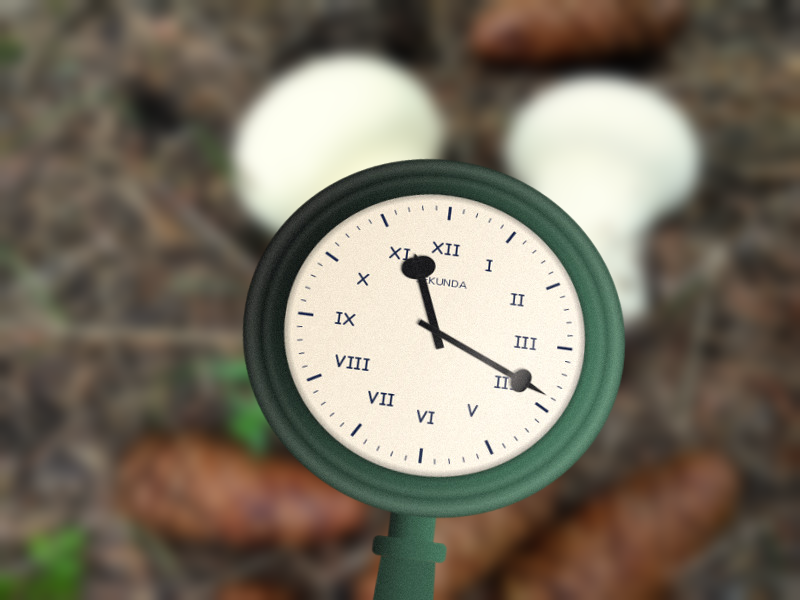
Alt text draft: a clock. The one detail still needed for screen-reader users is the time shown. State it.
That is 11:19
